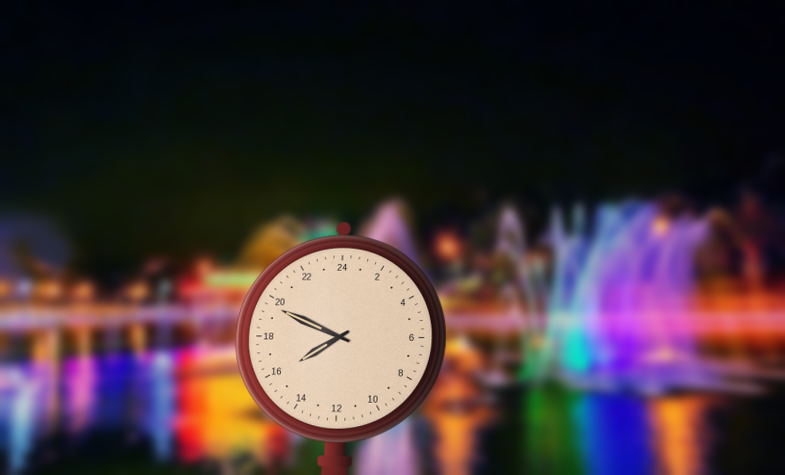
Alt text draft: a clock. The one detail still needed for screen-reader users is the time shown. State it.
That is 15:49
